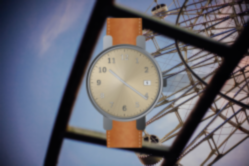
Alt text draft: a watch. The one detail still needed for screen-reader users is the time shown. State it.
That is 10:21
